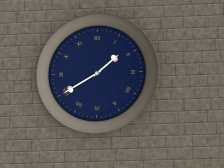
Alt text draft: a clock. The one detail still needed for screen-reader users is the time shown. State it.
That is 1:40
